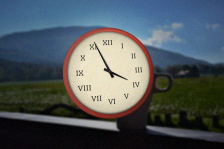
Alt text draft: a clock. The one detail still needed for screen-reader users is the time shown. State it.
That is 3:56
